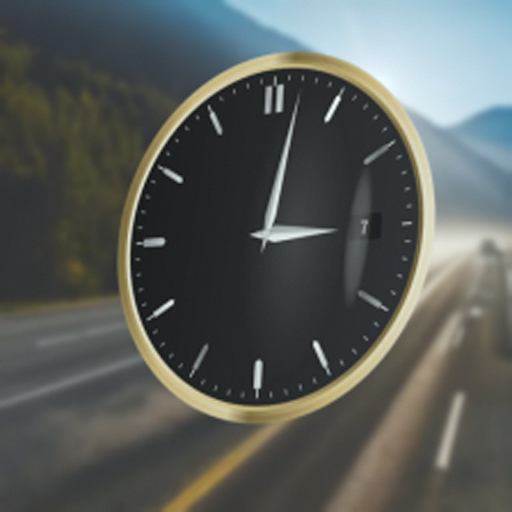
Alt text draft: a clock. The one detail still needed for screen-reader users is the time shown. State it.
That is 3:02
